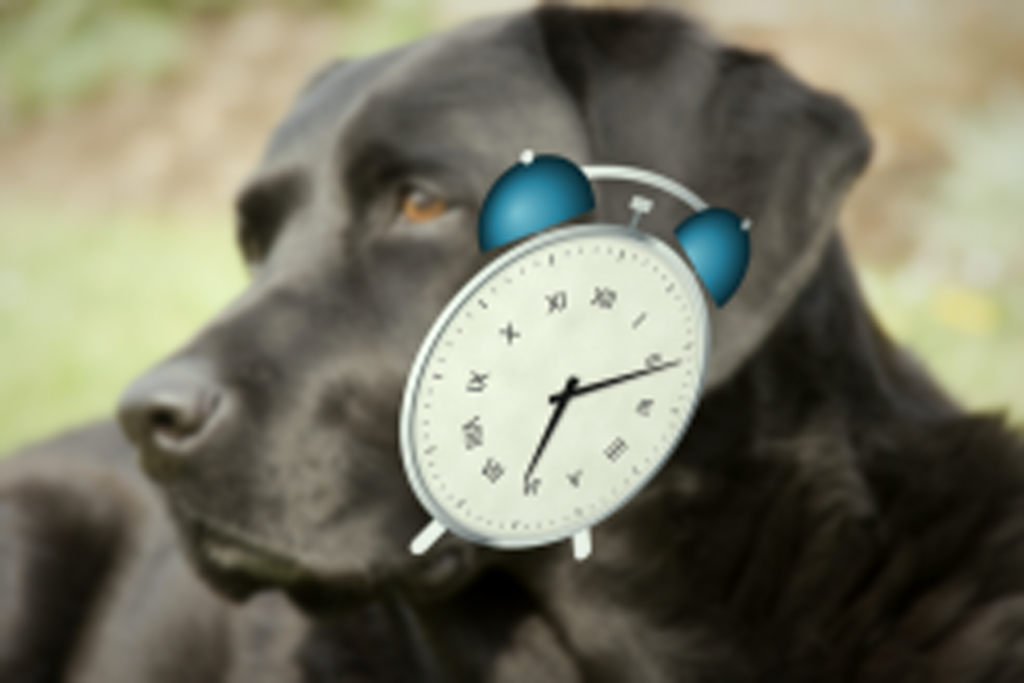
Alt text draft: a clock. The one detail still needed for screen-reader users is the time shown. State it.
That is 6:11
